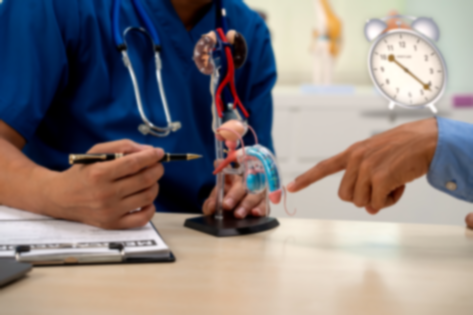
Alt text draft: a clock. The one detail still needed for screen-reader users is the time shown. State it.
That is 10:22
